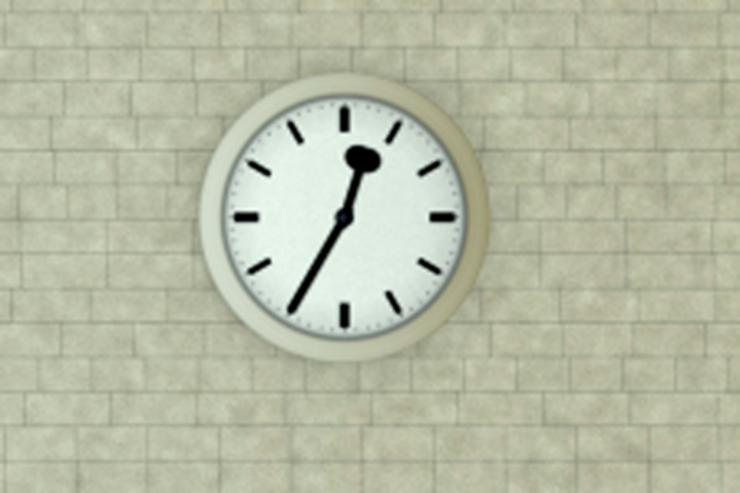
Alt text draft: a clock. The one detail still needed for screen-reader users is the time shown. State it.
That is 12:35
